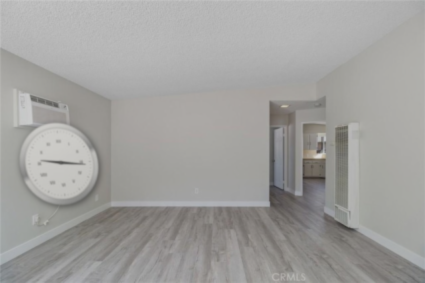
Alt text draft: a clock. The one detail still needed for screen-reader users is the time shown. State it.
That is 9:16
